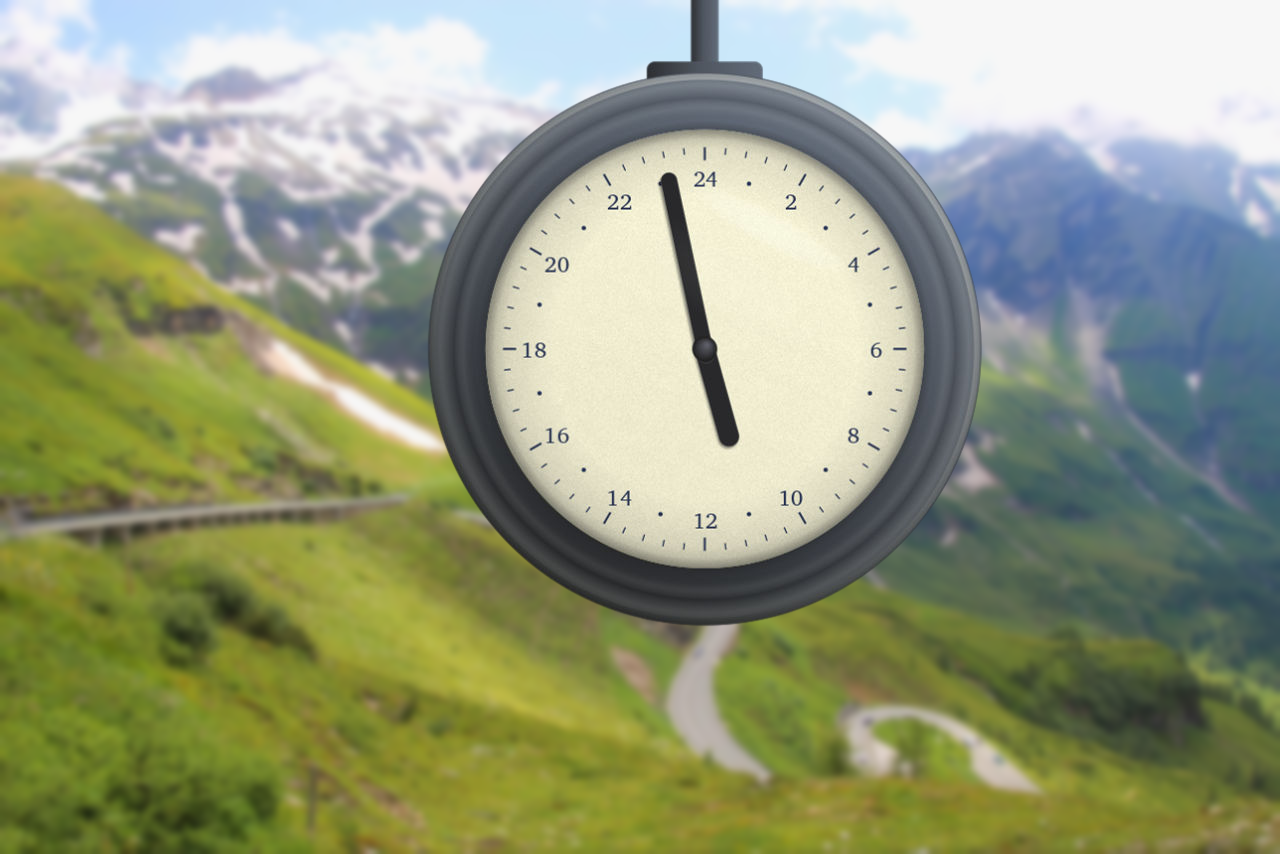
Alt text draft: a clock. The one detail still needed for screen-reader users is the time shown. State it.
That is 10:58
